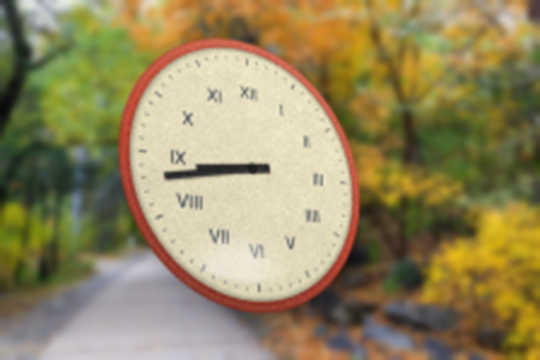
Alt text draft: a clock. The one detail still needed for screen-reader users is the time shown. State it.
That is 8:43
